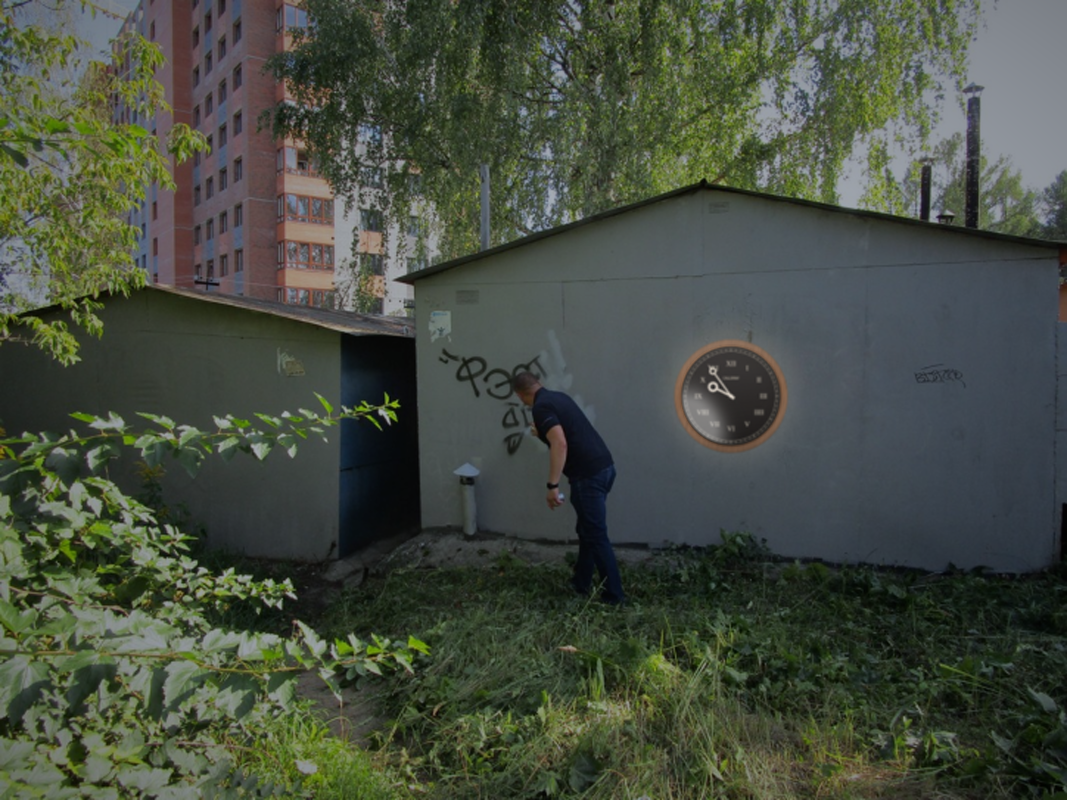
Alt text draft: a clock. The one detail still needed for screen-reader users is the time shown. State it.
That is 9:54
